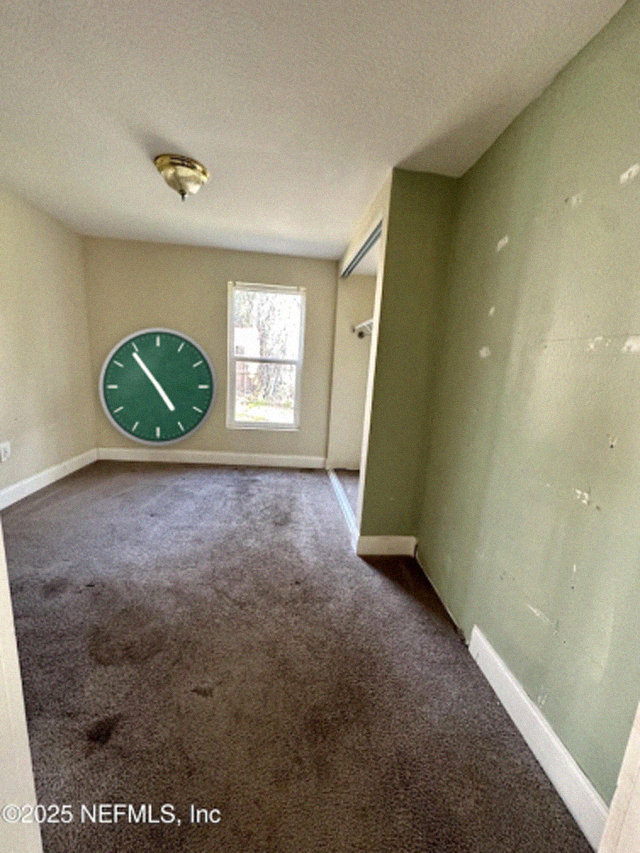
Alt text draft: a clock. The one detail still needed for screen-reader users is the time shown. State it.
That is 4:54
